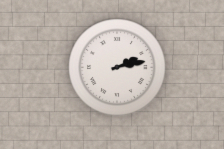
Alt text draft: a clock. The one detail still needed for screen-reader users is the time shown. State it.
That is 2:13
